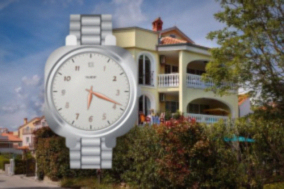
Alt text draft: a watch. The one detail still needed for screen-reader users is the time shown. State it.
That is 6:19
